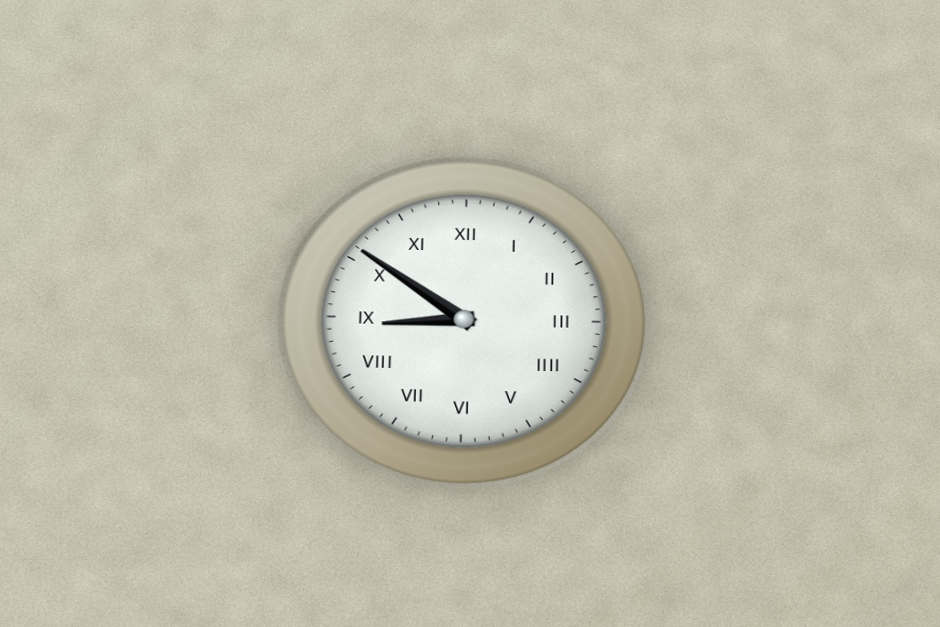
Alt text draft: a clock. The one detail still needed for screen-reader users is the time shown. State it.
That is 8:51
